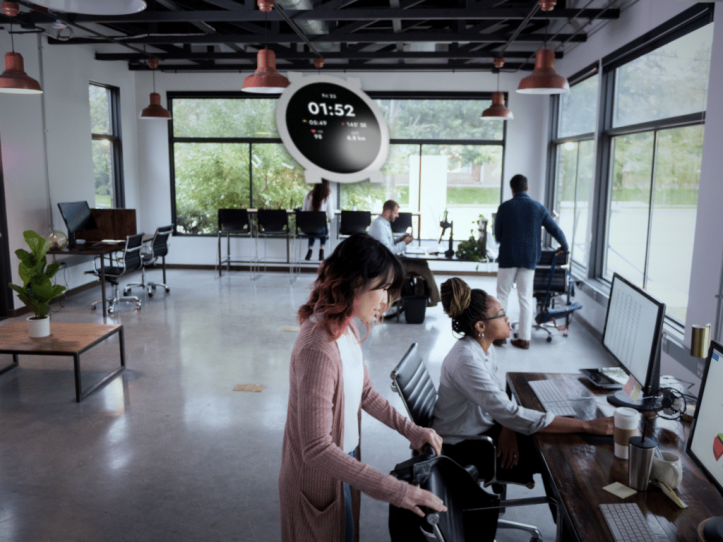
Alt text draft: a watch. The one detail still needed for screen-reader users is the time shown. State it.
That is 1:52
